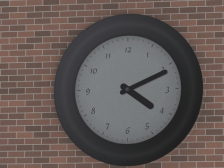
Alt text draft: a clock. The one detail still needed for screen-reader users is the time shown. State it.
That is 4:11
